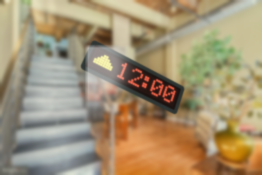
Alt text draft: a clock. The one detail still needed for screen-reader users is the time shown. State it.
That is 12:00
